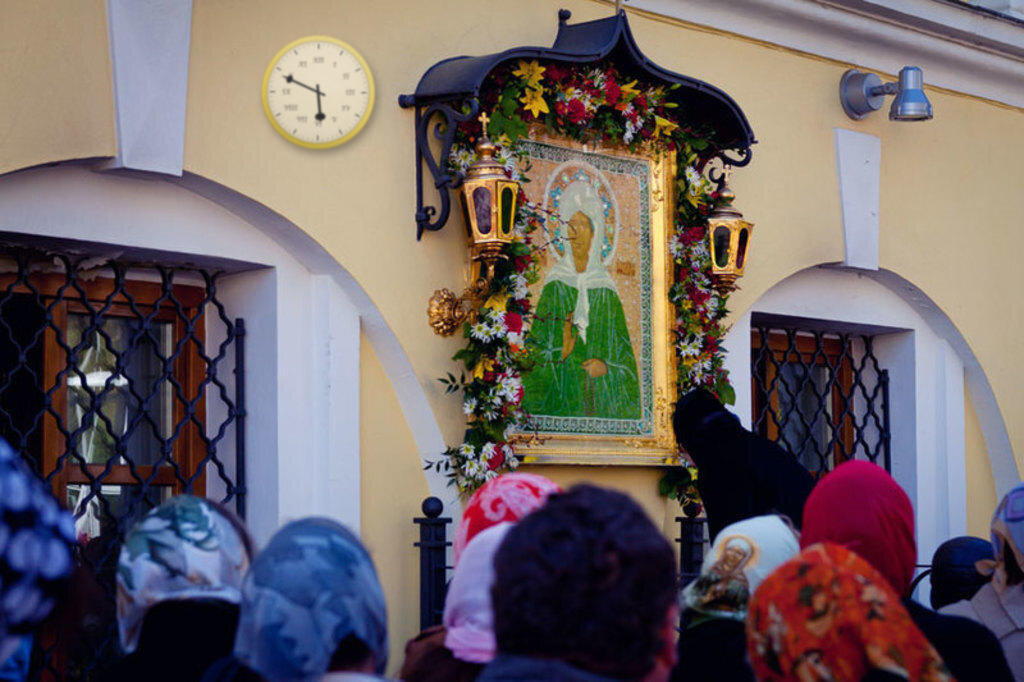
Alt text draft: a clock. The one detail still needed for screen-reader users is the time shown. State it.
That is 5:49
